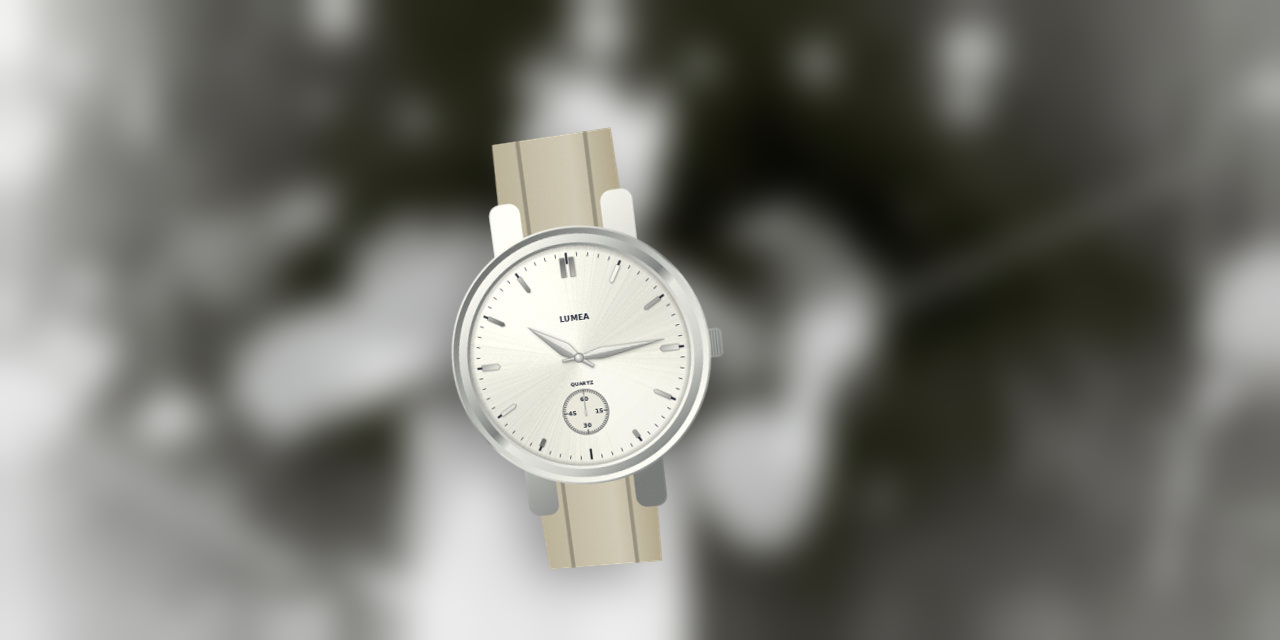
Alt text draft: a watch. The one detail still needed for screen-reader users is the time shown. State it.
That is 10:14
